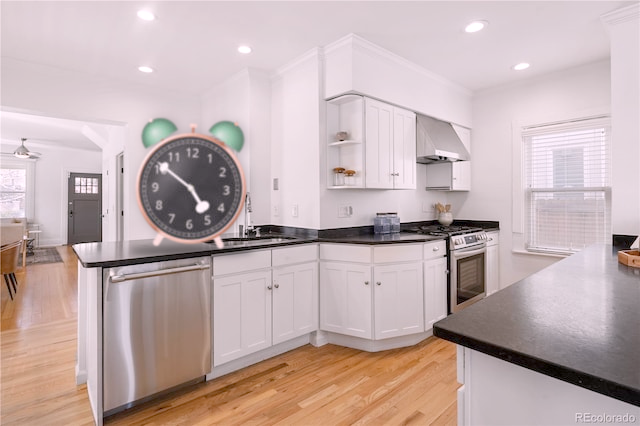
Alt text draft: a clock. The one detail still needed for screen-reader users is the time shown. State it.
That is 4:51
